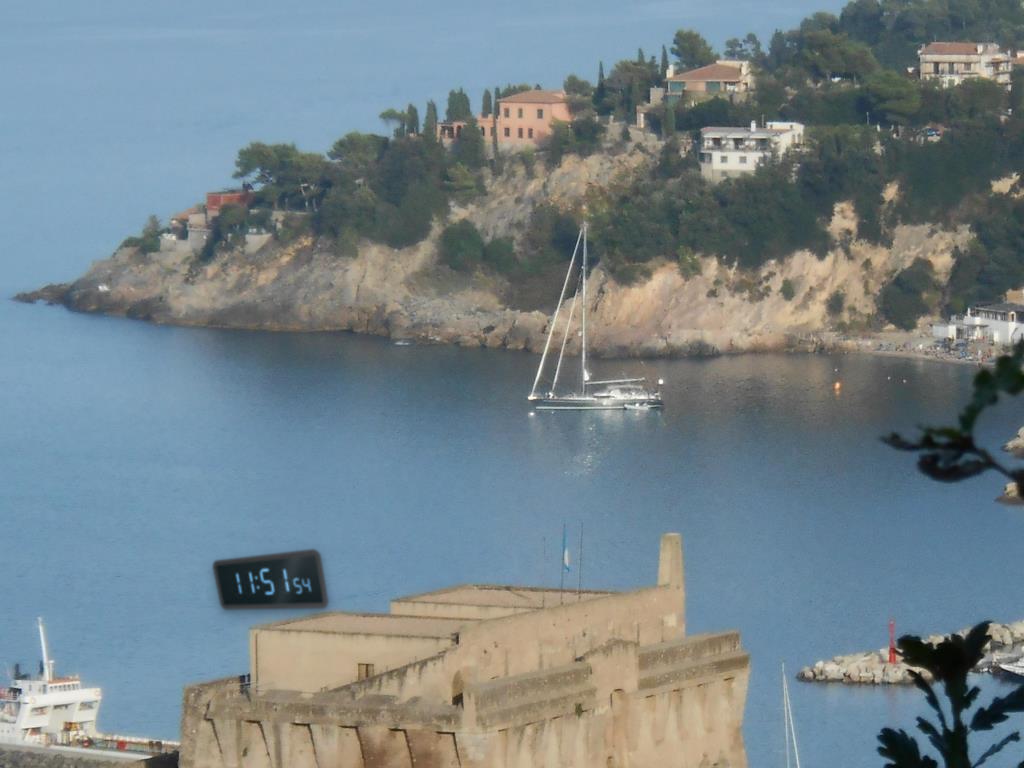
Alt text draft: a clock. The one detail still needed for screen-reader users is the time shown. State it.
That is 11:51:54
